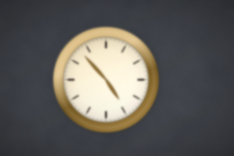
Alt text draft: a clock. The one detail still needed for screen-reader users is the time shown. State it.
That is 4:53
